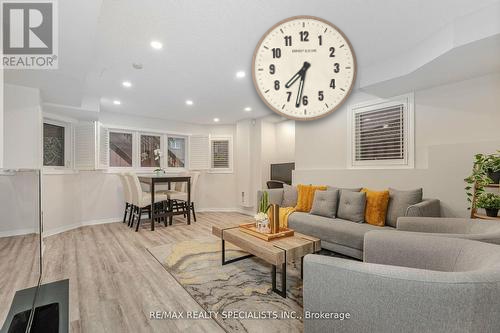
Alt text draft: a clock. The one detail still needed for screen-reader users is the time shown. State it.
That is 7:32
